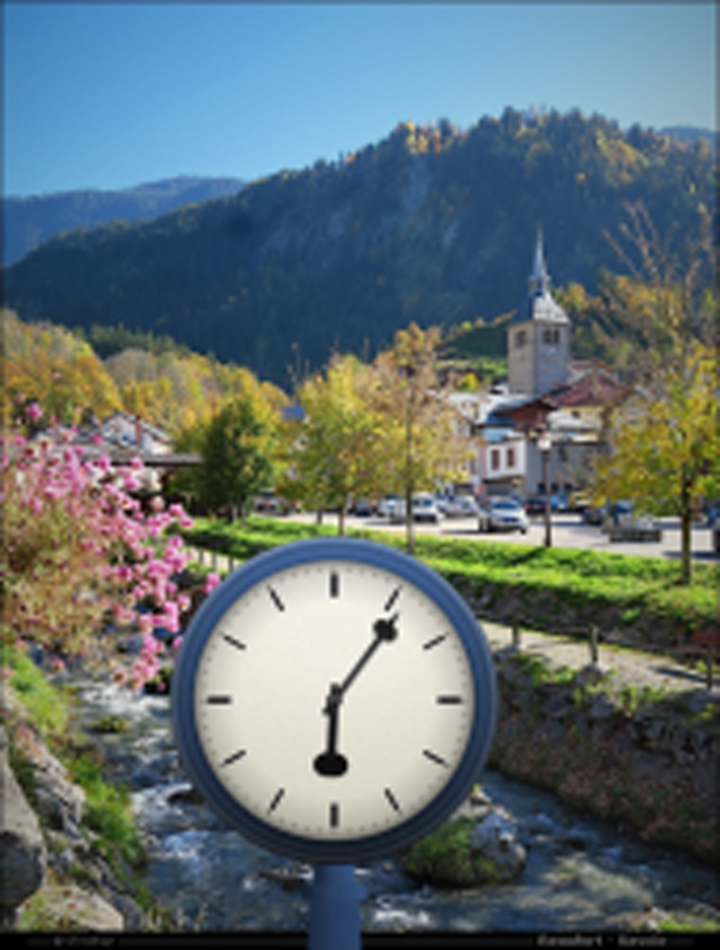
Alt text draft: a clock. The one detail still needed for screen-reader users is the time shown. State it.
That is 6:06
